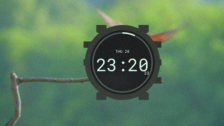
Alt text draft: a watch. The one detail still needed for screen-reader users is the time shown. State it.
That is 23:20
